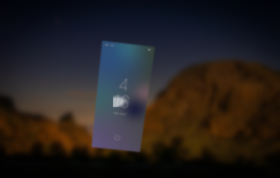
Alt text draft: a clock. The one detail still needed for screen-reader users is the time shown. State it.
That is 4:16
